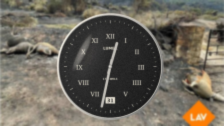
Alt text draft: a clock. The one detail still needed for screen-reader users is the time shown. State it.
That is 12:32
